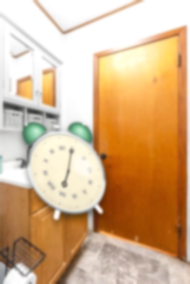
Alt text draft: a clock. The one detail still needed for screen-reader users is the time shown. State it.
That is 7:04
